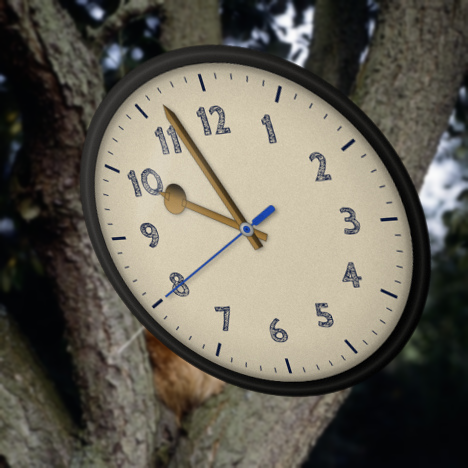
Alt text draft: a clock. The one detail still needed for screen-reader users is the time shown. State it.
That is 9:56:40
